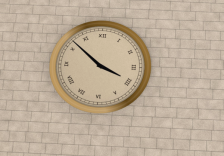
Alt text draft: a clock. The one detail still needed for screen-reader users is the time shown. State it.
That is 3:52
